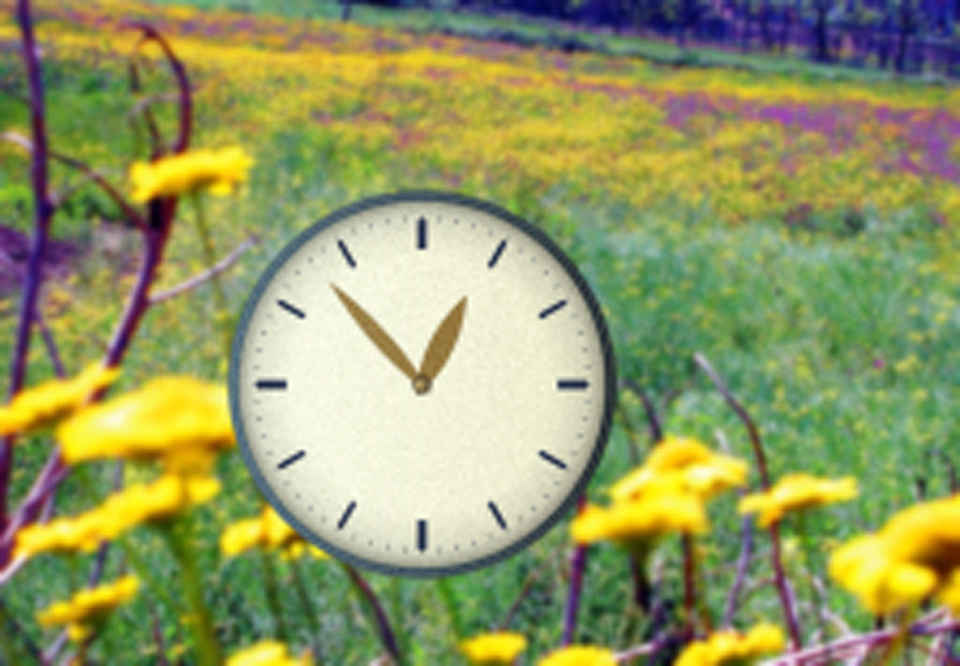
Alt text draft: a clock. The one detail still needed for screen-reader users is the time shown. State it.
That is 12:53
